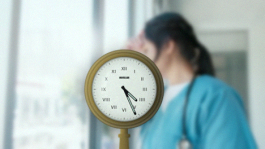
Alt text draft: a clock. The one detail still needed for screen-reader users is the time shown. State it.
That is 4:26
